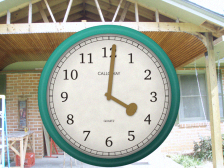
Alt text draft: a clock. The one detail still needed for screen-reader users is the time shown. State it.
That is 4:01
